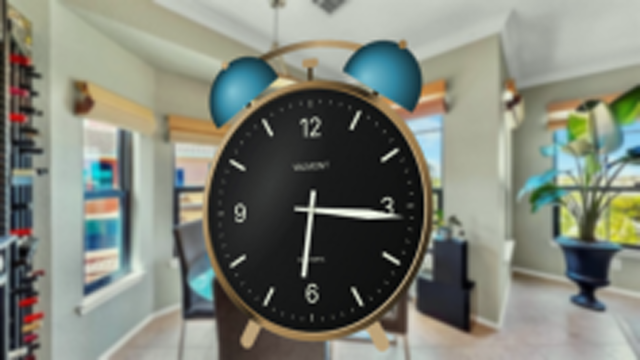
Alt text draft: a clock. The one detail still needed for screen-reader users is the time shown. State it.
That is 6:16
